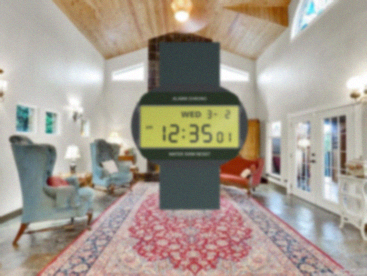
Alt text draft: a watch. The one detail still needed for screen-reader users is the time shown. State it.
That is 12:35
